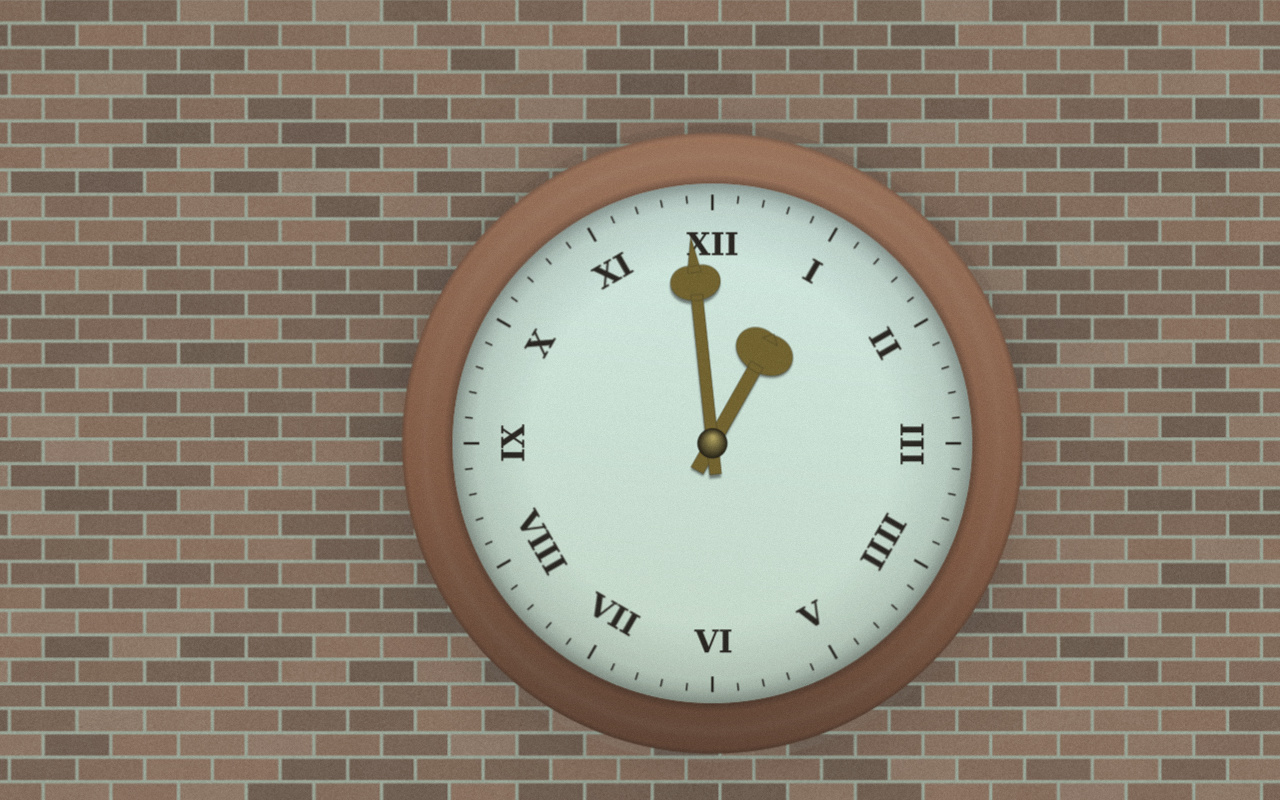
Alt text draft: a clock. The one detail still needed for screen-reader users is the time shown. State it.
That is 12:59
